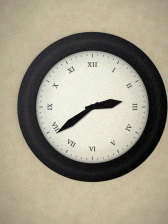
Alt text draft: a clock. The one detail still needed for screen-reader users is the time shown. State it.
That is 2:39
